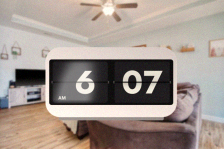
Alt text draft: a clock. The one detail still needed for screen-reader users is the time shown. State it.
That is 6:07
